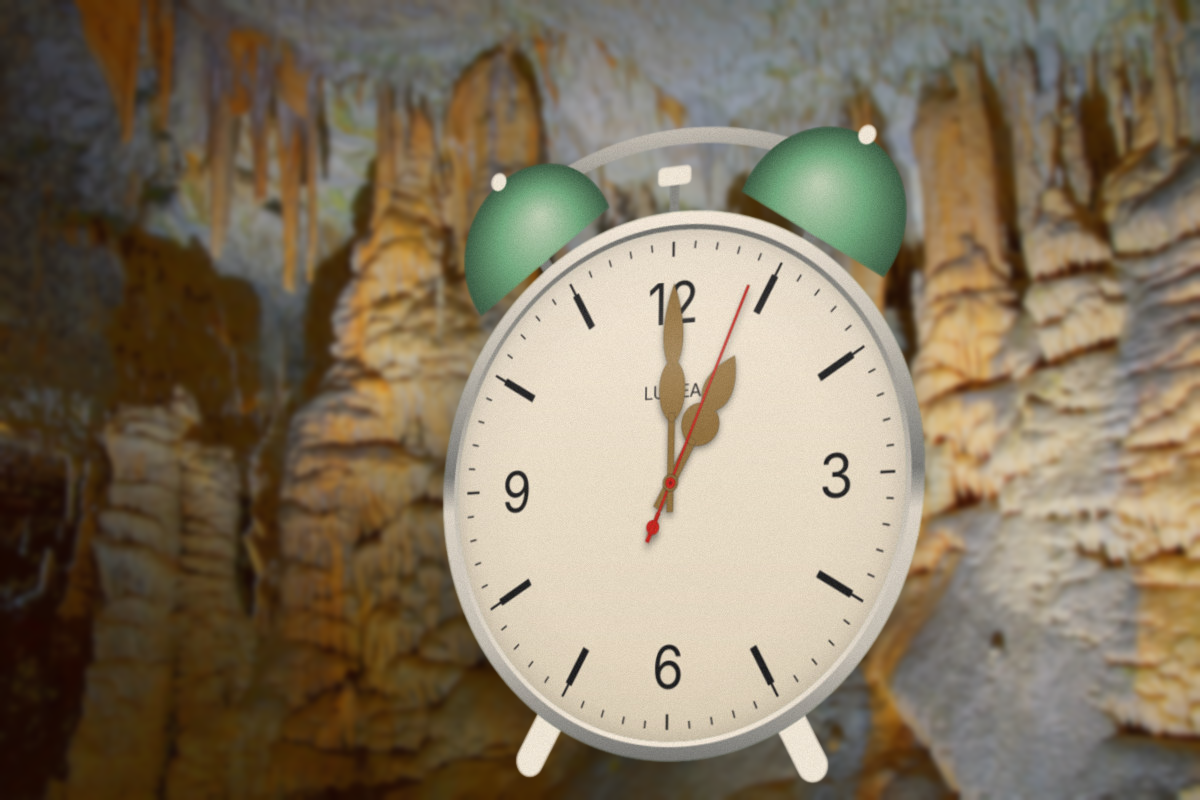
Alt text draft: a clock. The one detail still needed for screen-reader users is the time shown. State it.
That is 1:00:04
